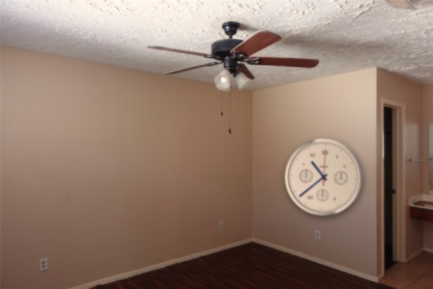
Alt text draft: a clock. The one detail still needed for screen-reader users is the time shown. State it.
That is 10:38
